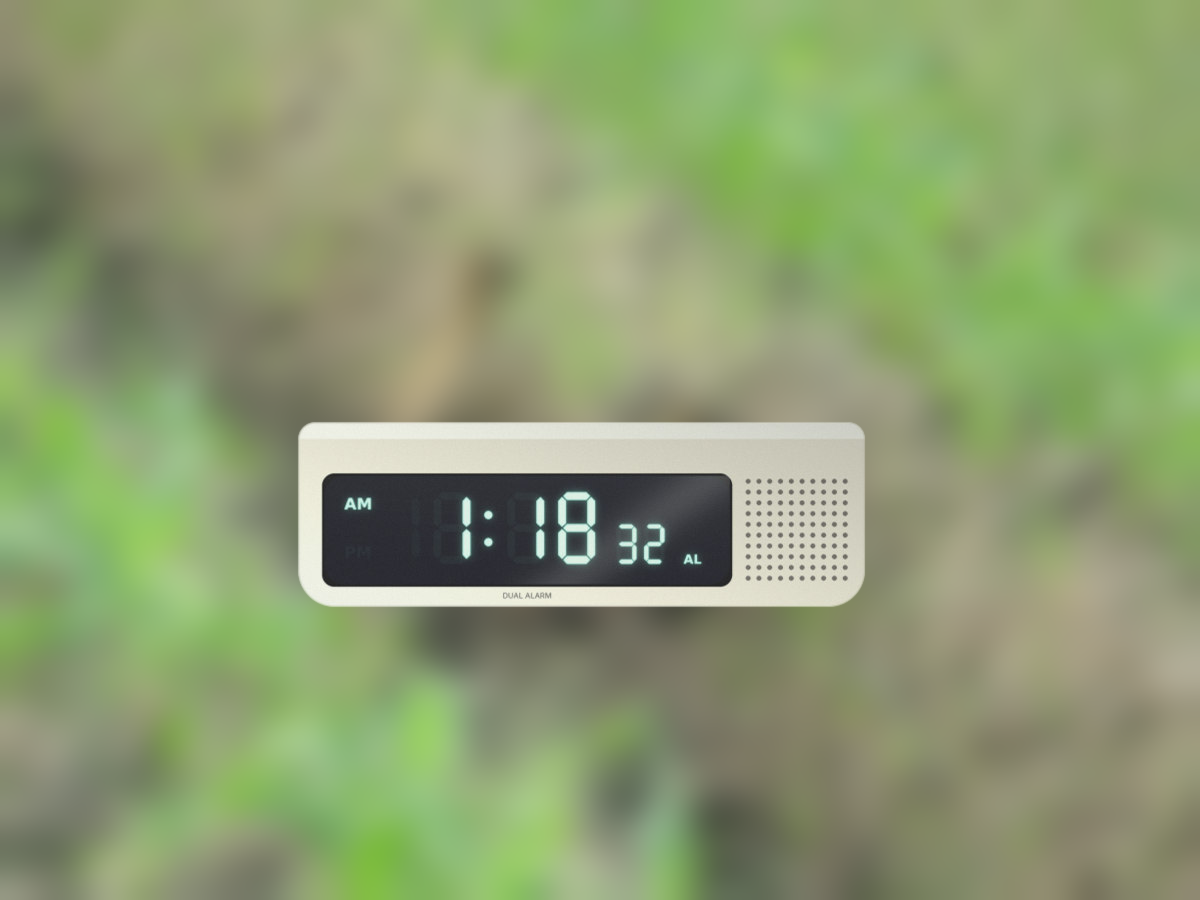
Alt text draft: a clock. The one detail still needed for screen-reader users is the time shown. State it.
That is 1:18:32
